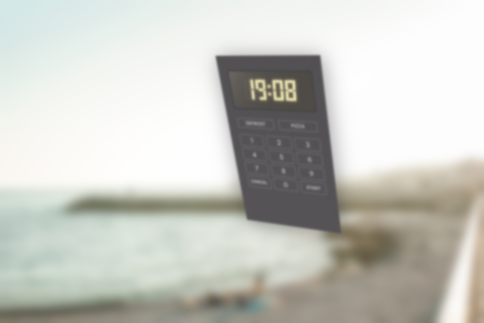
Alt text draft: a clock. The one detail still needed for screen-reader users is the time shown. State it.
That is 19:08
